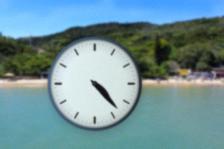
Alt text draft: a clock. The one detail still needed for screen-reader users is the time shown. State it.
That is 4:23
